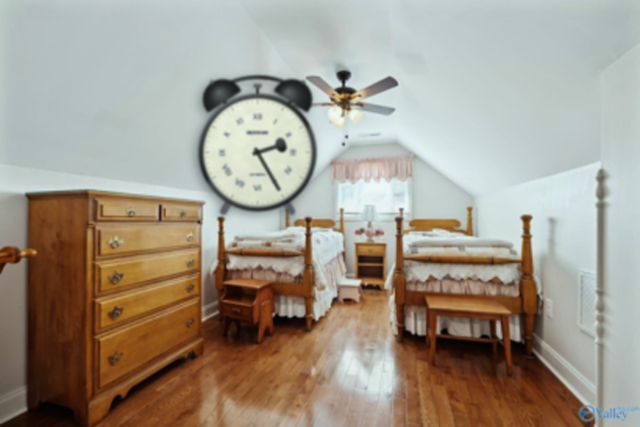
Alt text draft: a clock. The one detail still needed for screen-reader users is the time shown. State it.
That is 2:25
